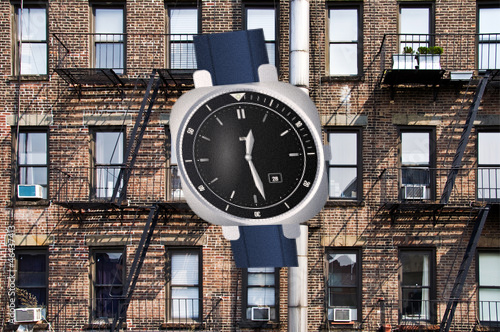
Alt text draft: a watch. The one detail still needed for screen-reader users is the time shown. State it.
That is 12:28
